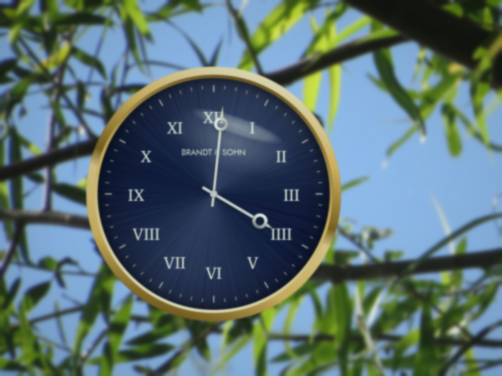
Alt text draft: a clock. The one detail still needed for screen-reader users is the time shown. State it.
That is 4:01
